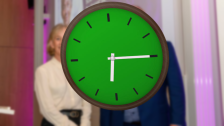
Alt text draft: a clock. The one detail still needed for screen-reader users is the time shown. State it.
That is 6:15
